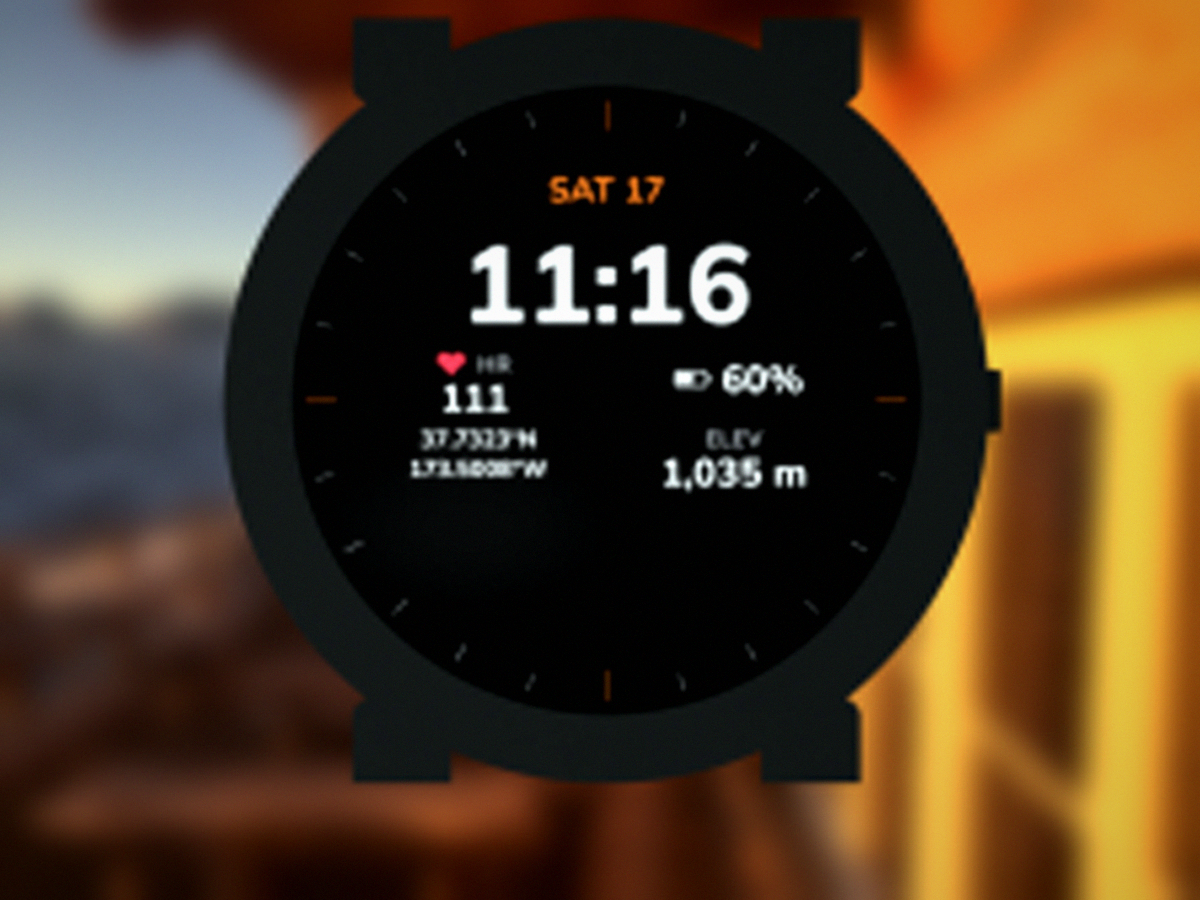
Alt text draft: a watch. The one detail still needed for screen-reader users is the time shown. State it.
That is 11:16
